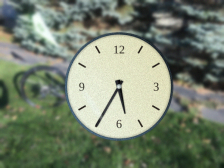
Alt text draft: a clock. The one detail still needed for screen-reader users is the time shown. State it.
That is 5:35
